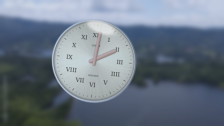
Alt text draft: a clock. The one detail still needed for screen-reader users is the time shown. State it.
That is 2:01
